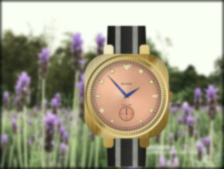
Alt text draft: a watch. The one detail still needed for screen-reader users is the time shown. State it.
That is 1:53
